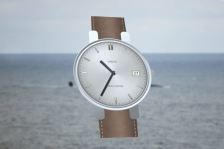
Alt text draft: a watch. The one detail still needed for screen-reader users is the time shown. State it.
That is 10:35
